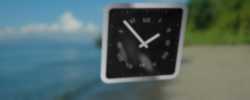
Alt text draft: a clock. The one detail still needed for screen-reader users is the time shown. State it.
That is 1:53
